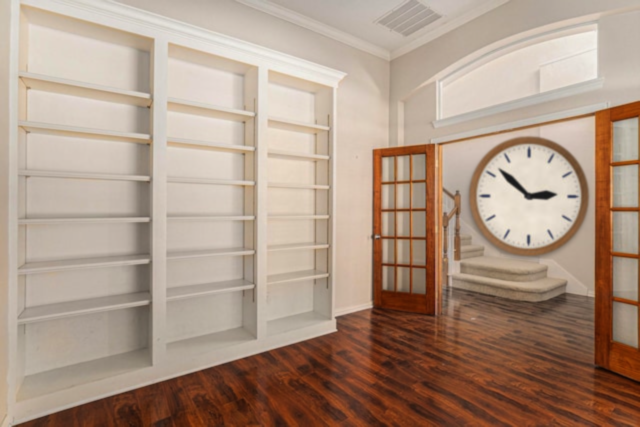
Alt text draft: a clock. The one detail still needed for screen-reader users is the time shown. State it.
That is 2:52
